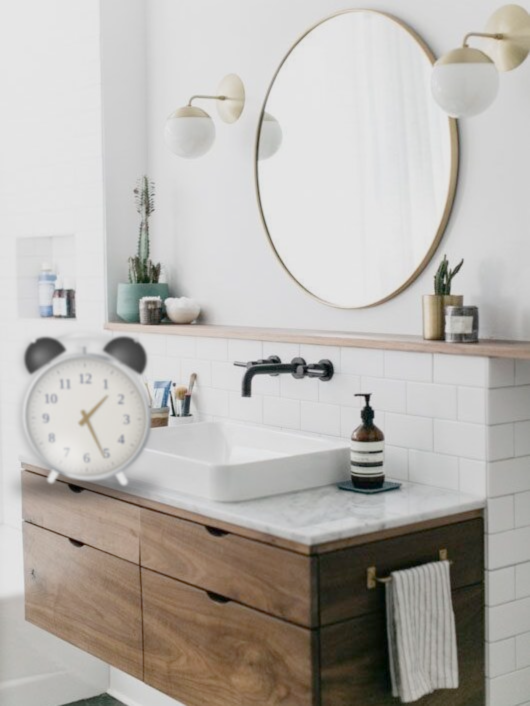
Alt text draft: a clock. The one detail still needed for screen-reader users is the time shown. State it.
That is 1:26
